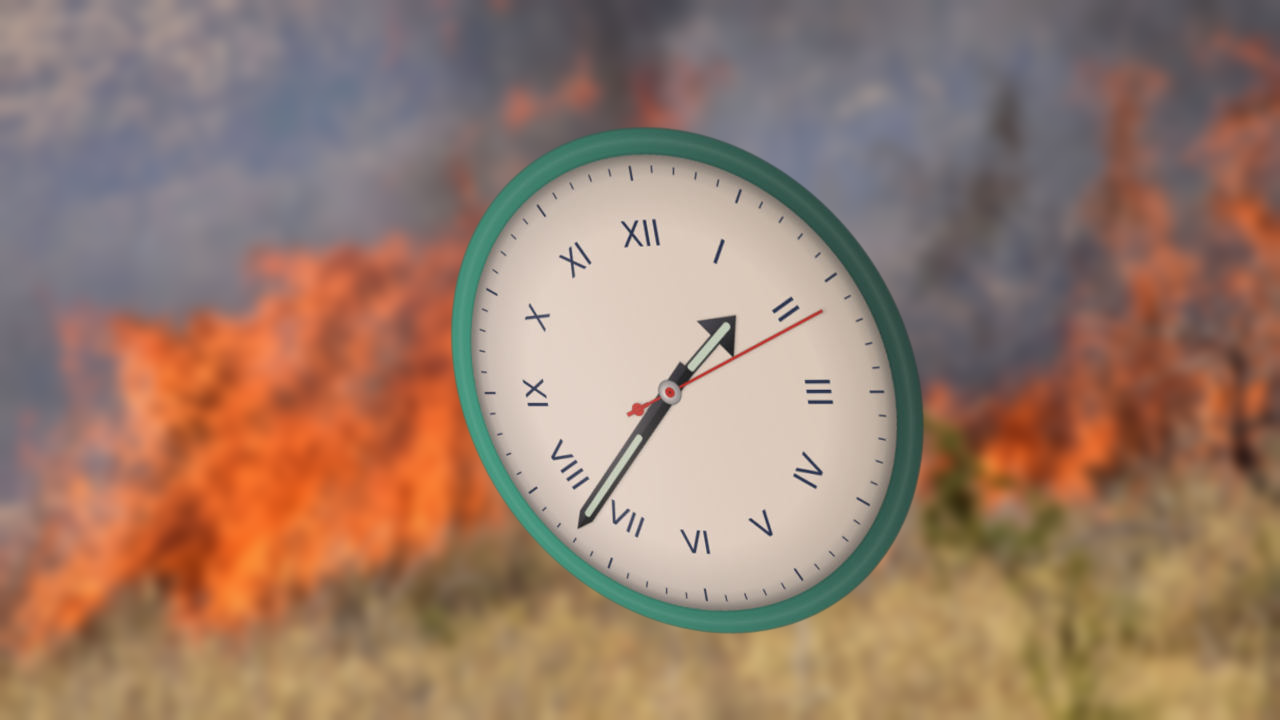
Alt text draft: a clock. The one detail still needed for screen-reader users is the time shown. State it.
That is 1:37:11
